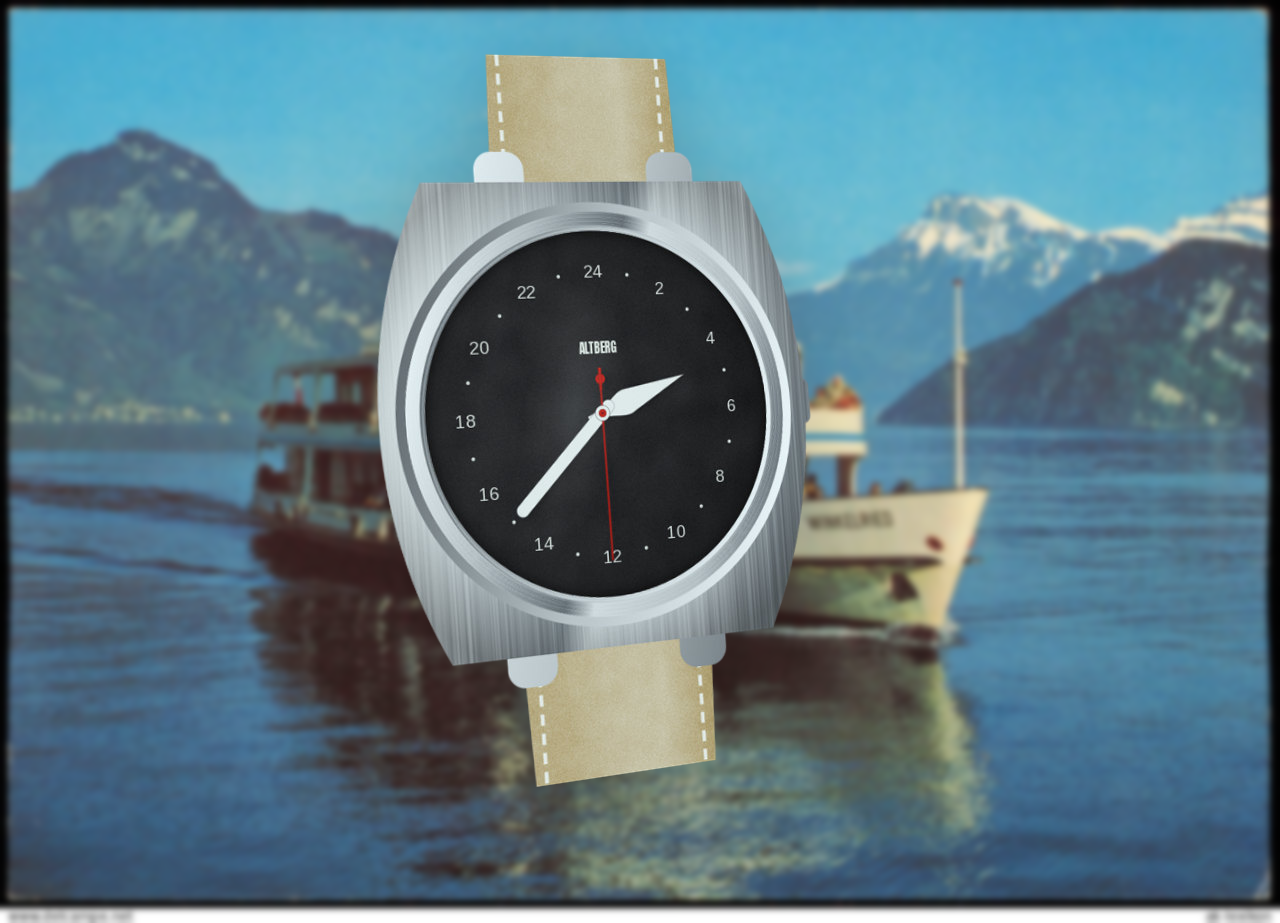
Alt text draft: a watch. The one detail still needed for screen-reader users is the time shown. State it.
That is 4:37:30
